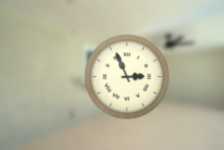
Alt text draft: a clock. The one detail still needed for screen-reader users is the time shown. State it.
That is 2:56
